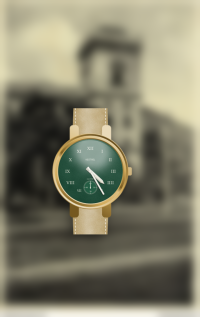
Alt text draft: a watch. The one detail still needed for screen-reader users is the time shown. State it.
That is 4:25
